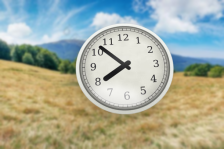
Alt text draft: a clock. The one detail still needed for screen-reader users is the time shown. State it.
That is 7:52
